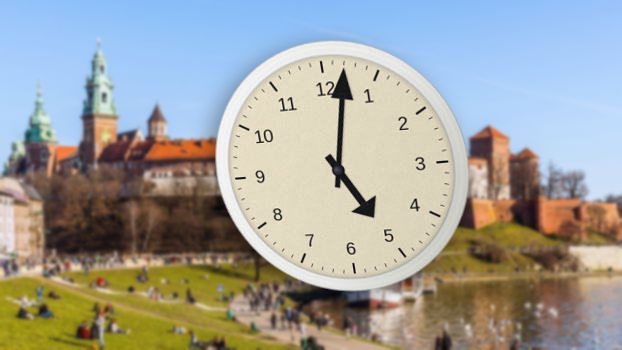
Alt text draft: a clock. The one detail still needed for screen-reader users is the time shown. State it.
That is 5:02
